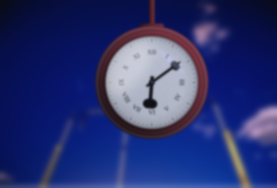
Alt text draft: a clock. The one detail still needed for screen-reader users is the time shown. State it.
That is 6:09
